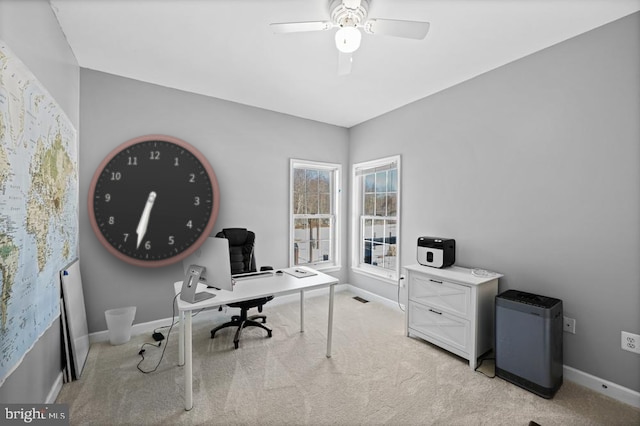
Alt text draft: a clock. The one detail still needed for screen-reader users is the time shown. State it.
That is 6:32
